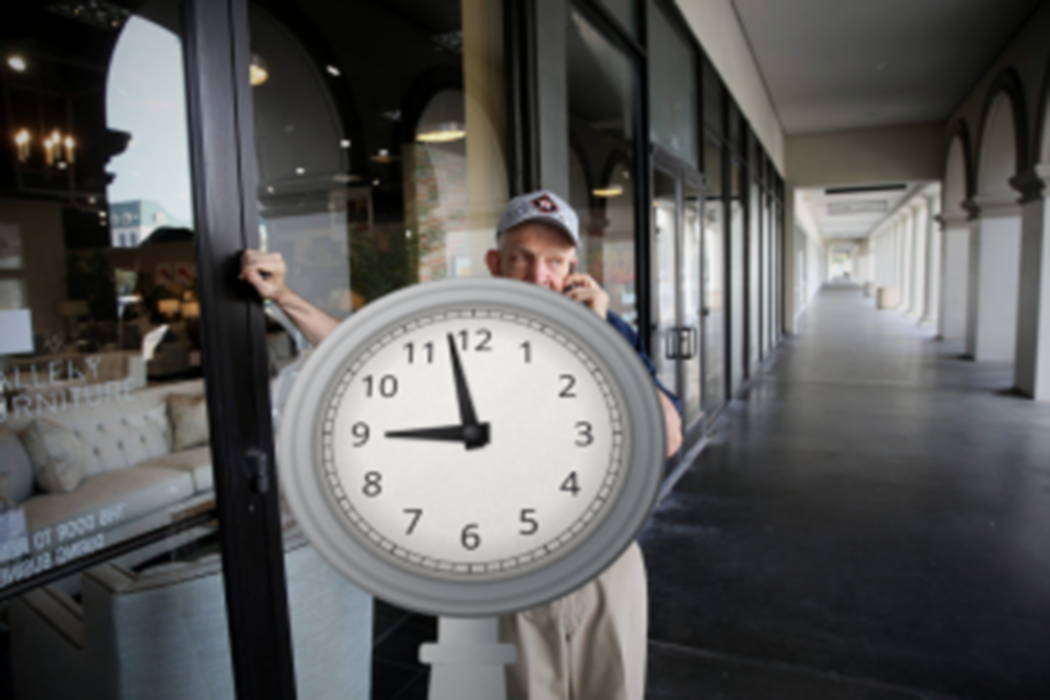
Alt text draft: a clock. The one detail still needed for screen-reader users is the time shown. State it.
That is 8:58
